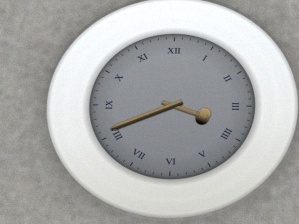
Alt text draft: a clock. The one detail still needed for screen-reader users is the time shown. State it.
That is 3:41
